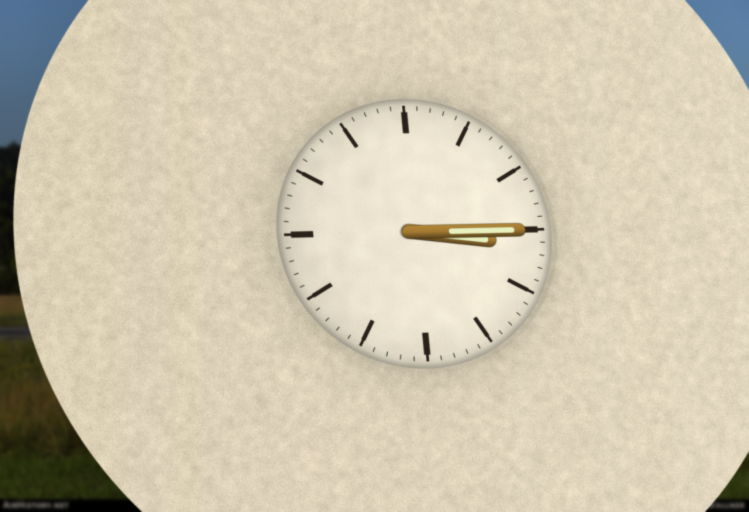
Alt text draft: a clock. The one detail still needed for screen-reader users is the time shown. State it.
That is 3:15
